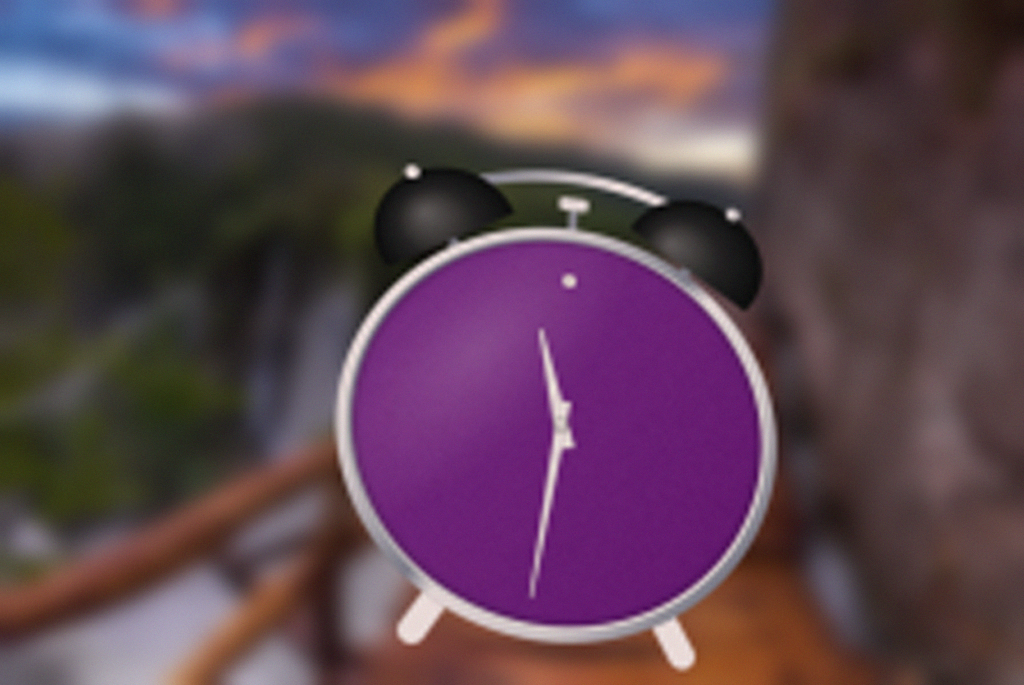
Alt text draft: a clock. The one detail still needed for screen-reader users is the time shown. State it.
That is 11:31
